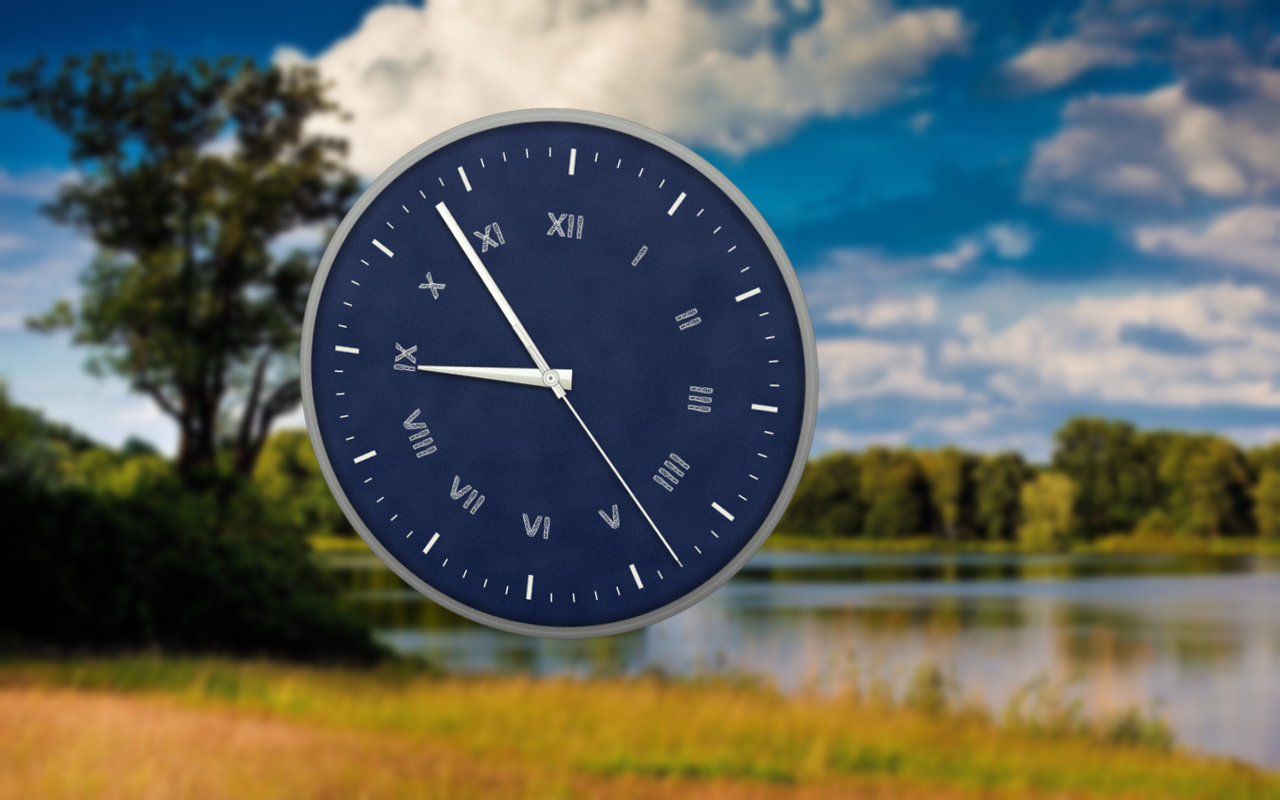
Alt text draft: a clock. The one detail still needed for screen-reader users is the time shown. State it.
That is 8:53:23
